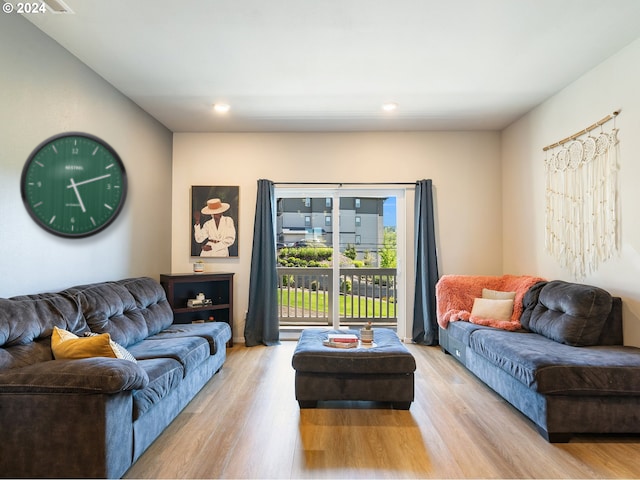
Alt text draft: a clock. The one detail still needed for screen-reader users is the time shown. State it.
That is 5:12
